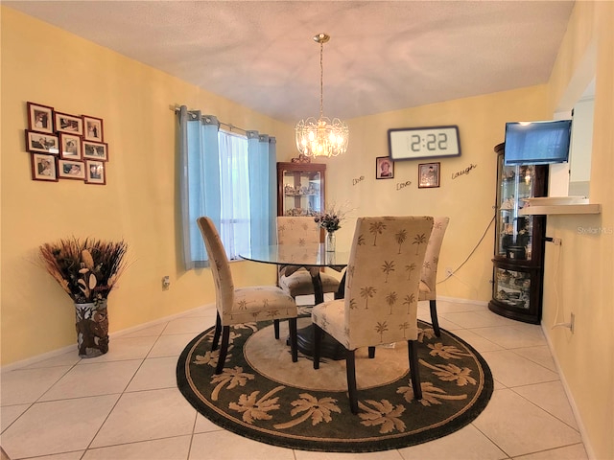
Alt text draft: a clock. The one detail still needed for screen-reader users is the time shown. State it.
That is 2:22
